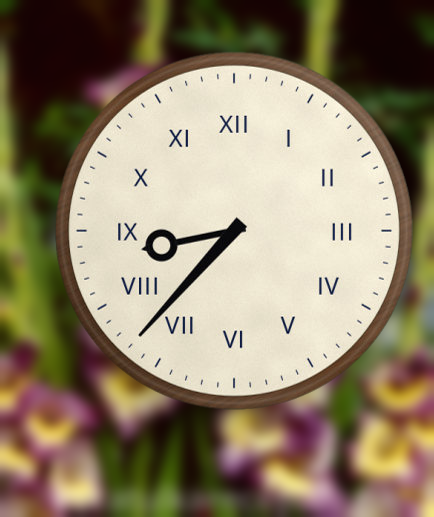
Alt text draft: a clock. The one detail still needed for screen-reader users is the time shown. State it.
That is 8:37
